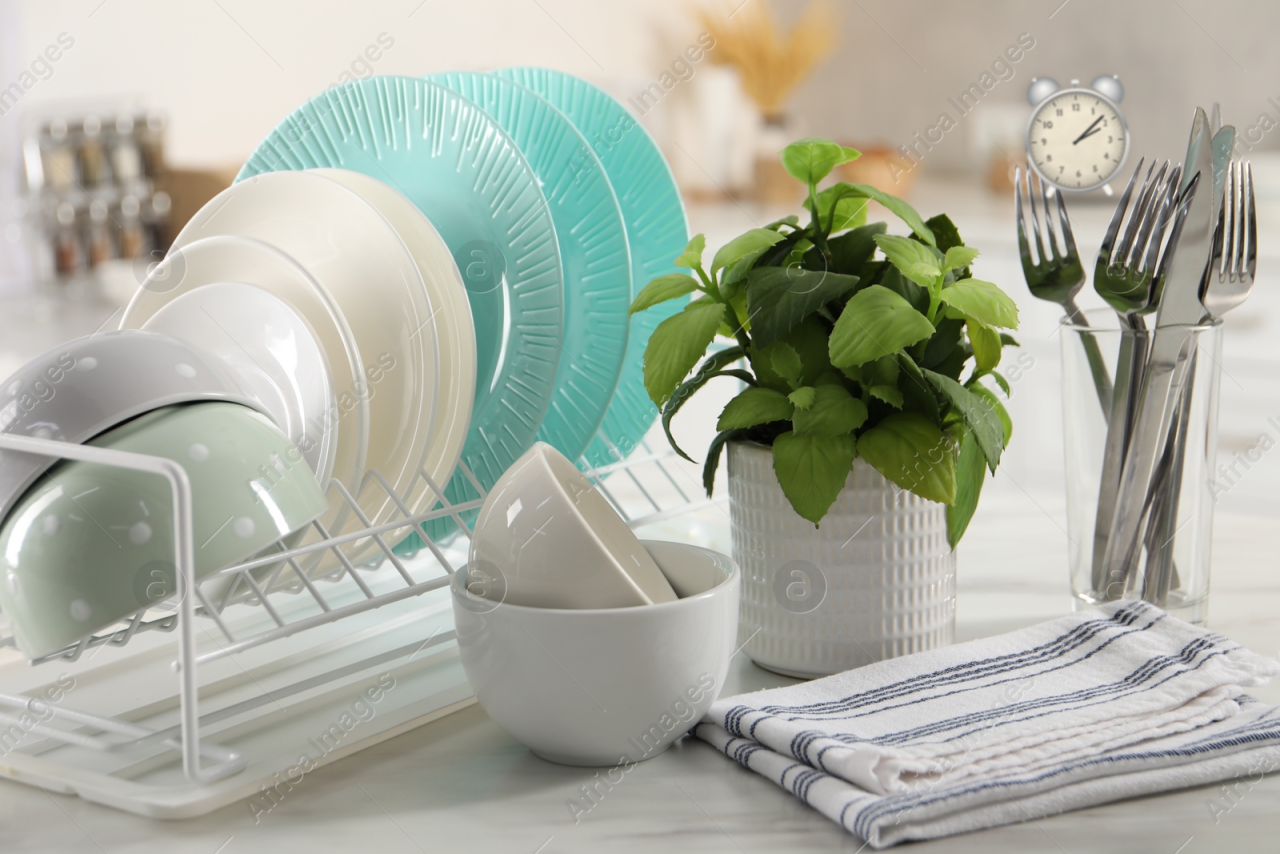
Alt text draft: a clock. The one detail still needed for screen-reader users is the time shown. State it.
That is 2:08
